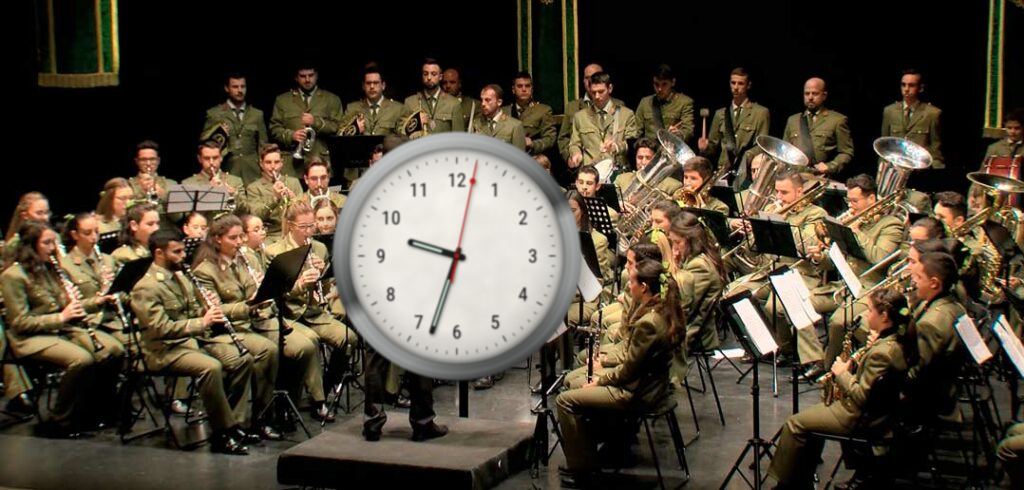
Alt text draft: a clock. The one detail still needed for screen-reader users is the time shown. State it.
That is 9:33:02
